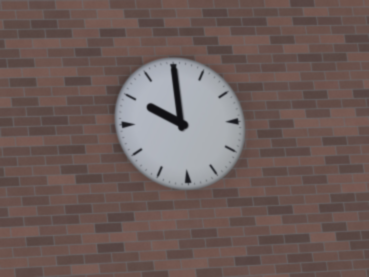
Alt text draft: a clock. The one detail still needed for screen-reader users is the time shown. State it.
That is 10:00
